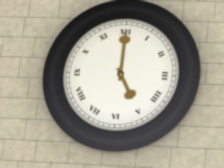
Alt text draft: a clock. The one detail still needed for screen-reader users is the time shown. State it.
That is 5:00
